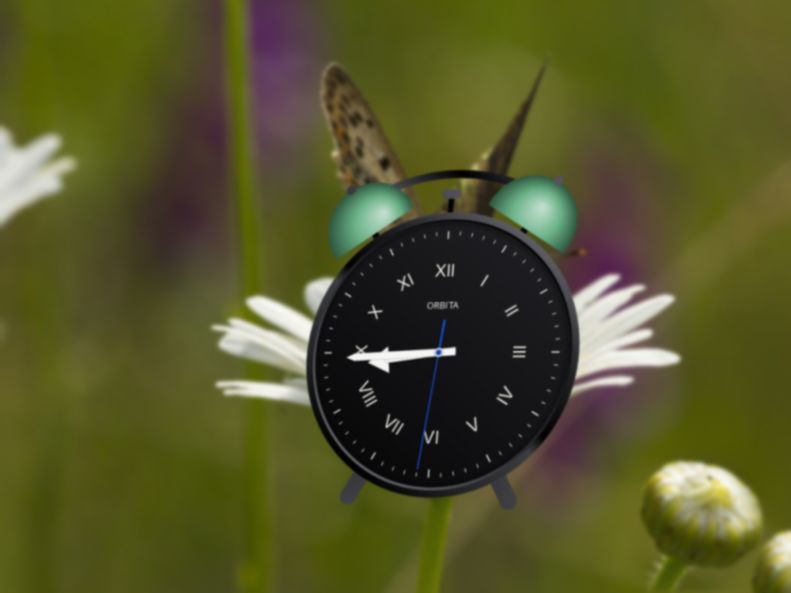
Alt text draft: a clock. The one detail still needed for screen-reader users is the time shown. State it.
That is 8:44:31
